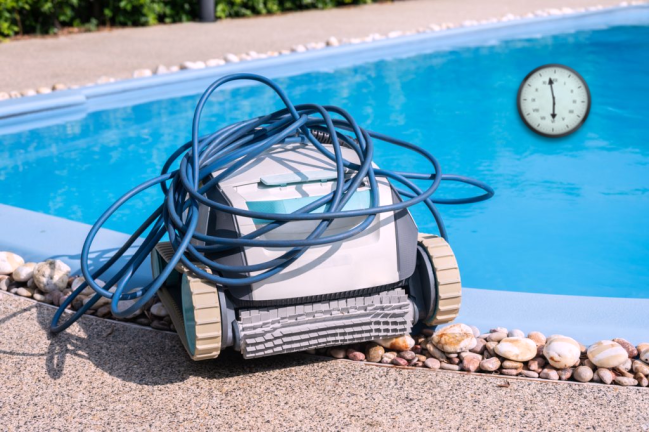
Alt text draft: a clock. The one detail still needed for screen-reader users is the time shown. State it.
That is 5:58
